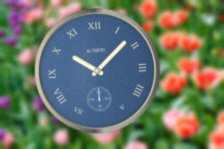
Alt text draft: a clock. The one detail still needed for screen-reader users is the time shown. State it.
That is 10:08
